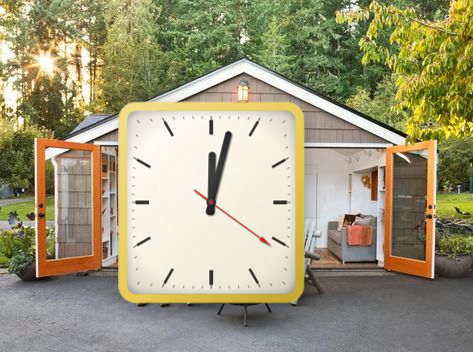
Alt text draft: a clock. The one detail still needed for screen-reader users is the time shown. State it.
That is 12:02:21
